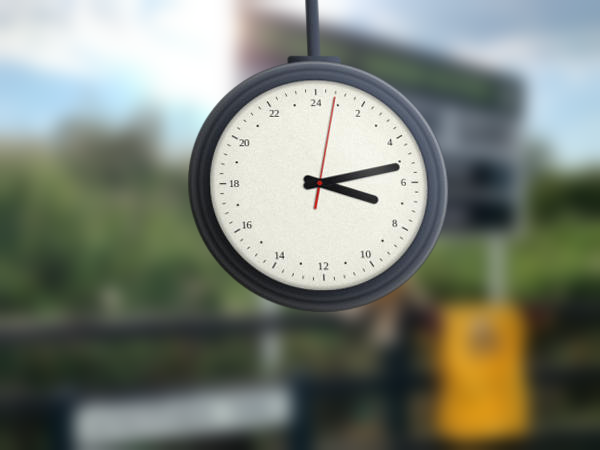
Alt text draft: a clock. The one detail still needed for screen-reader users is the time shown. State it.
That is 7:13:02
